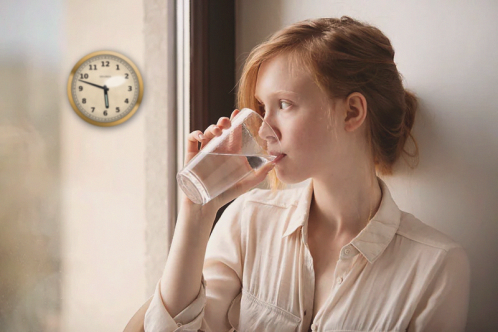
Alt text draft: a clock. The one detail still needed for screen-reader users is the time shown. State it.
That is 5:48
